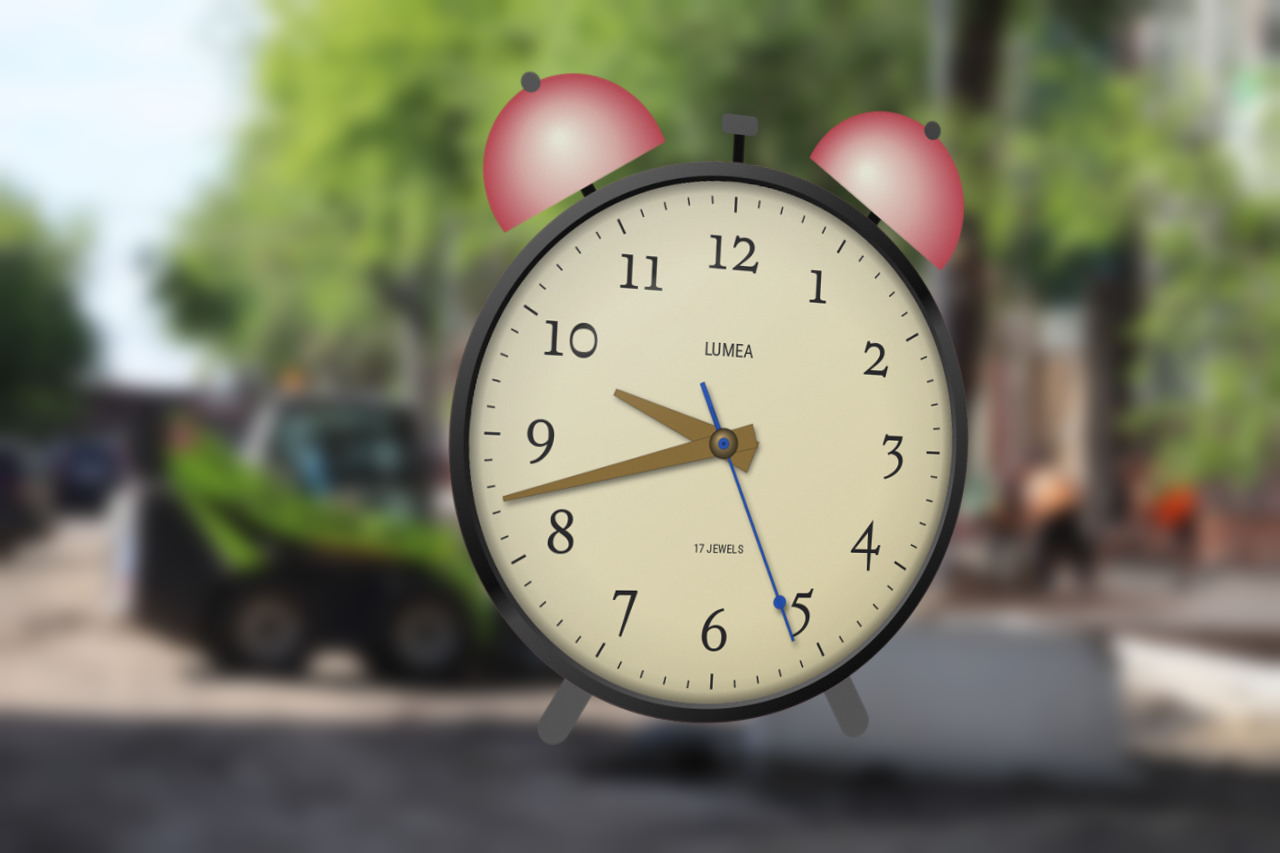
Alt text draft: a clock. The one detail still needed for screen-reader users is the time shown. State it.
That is 9:42:26
